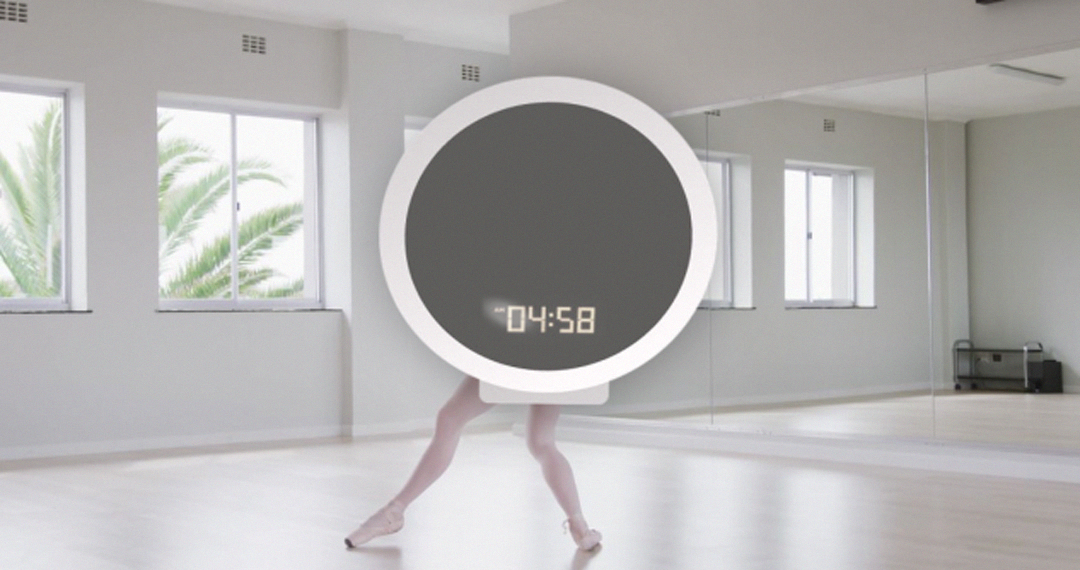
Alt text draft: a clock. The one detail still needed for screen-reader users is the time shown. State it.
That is 4:58
